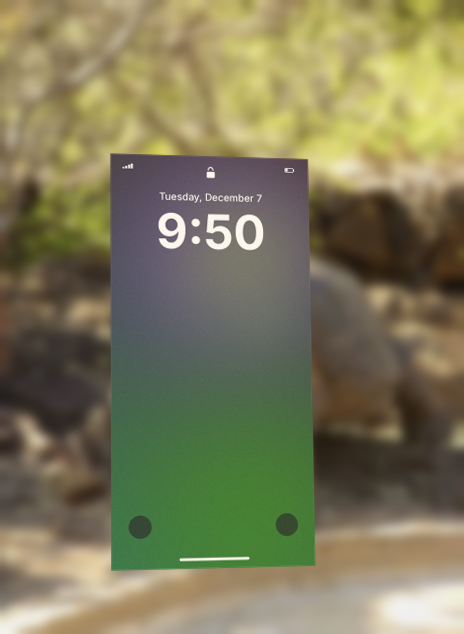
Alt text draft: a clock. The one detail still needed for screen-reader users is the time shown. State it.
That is 9:50
